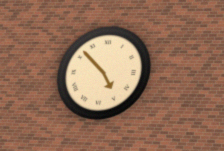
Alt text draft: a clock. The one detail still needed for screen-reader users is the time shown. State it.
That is 4:52
